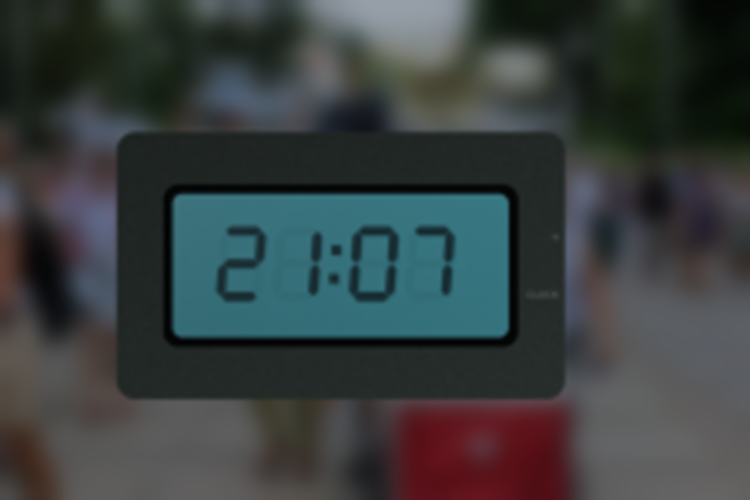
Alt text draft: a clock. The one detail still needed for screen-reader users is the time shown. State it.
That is 21:07
